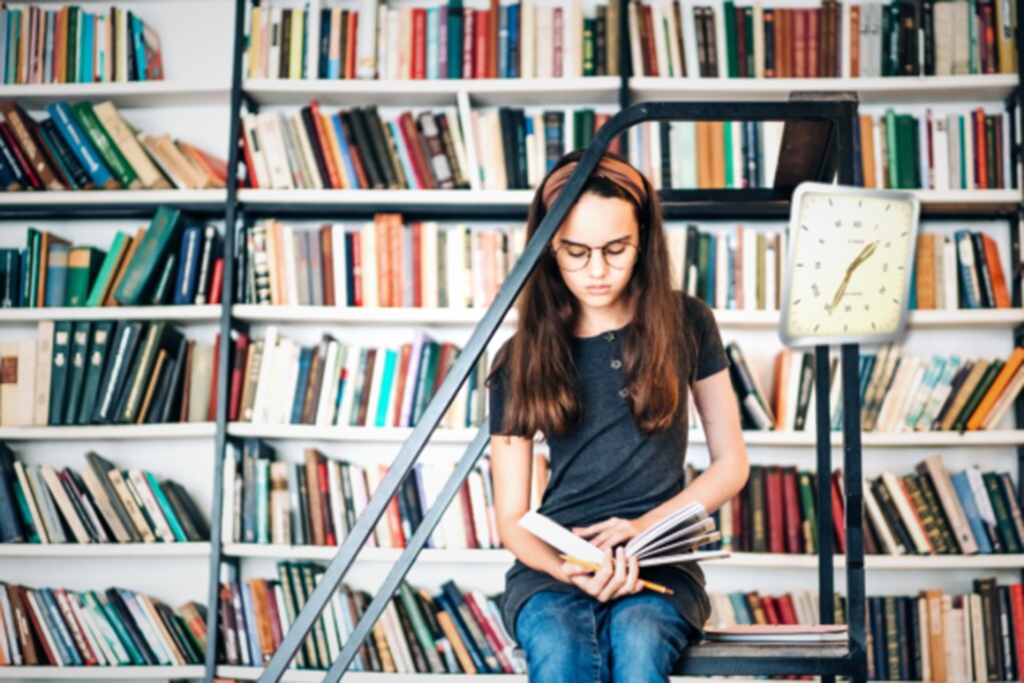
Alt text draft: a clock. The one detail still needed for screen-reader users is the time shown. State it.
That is 1:34
